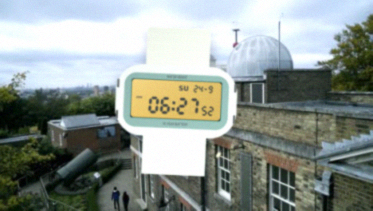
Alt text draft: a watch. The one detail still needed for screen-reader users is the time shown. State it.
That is 6:27
